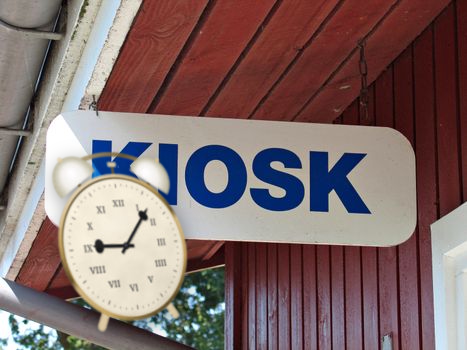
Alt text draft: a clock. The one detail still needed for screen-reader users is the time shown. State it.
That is 9:07
